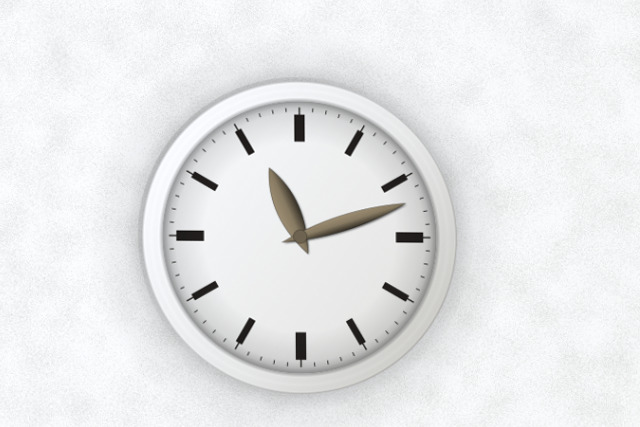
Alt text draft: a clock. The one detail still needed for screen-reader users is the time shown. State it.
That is 11:12
